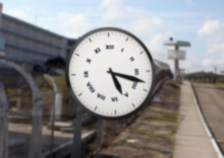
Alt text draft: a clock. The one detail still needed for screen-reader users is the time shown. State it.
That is 5:18
